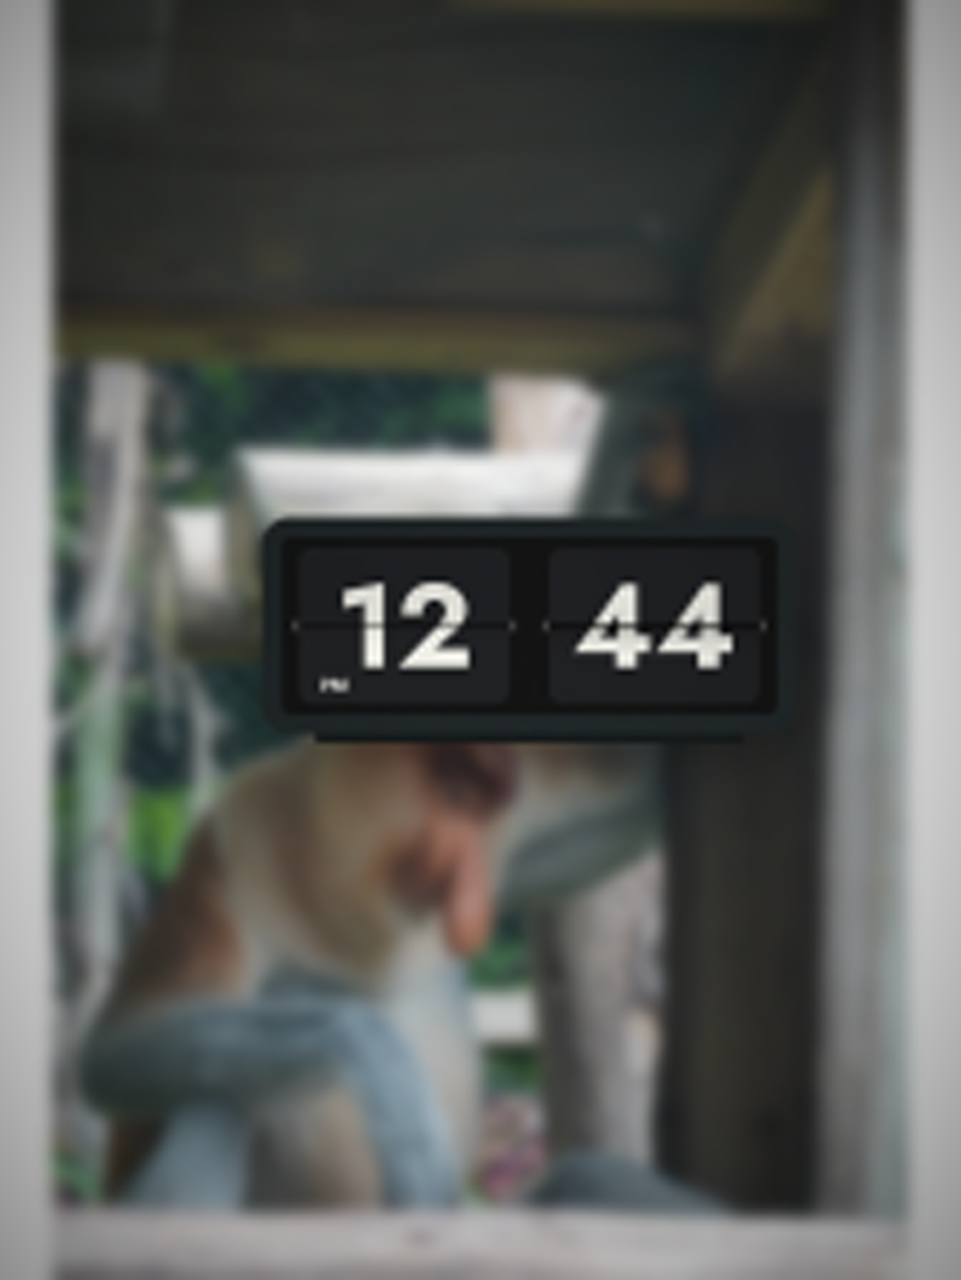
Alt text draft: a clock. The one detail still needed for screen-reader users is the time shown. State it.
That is 12:44
